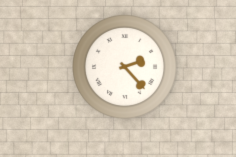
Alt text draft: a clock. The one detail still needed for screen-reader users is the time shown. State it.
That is 2:23
